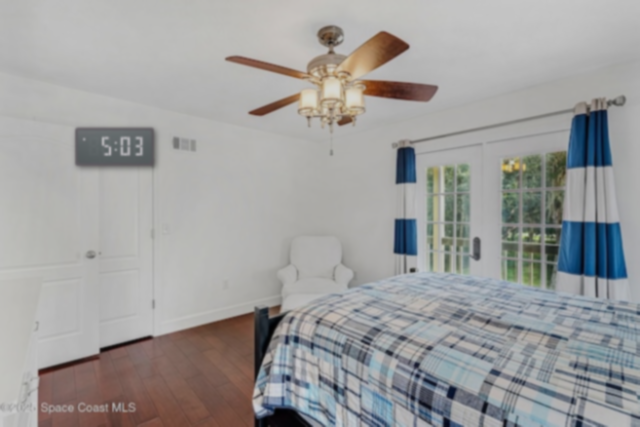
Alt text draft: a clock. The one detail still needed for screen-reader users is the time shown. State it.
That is 5:03
